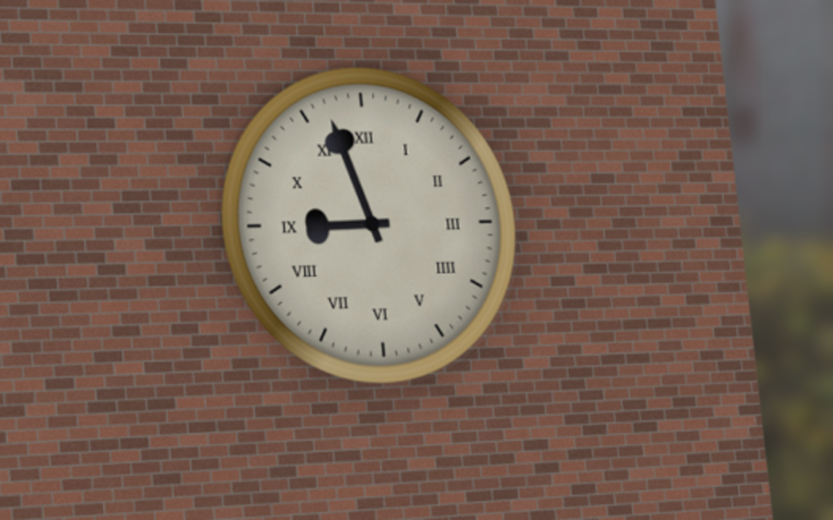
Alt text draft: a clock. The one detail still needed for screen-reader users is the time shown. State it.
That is 8:57
